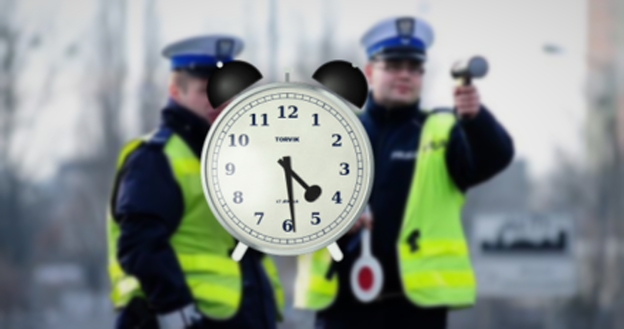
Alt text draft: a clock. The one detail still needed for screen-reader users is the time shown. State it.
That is 4:29
